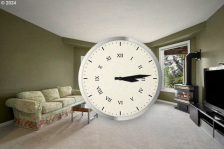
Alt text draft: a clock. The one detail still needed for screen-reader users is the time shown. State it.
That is 3:14
